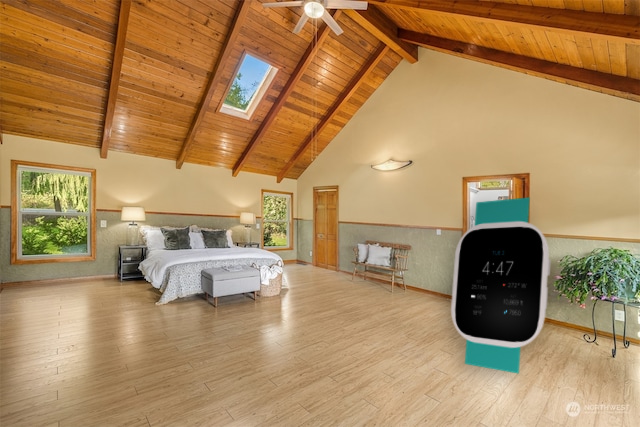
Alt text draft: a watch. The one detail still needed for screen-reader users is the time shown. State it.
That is 4:47
